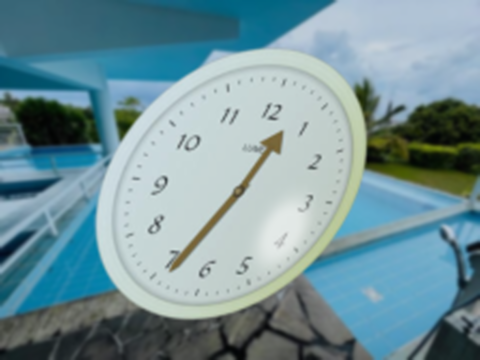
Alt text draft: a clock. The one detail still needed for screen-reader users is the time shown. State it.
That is 12:34
